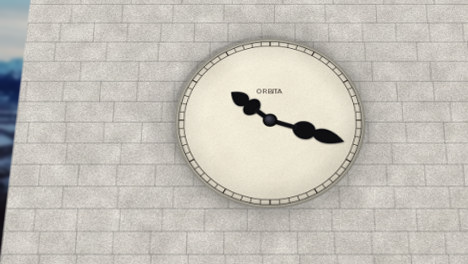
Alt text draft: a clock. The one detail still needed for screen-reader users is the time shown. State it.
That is 10:18
